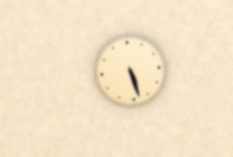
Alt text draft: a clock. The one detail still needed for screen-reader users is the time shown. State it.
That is 5:28
